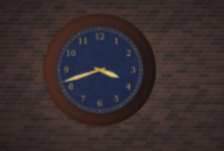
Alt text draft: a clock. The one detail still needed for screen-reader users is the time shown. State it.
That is 3:42
